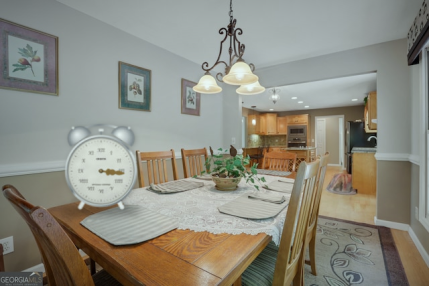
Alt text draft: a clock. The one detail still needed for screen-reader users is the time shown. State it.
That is 3:16
